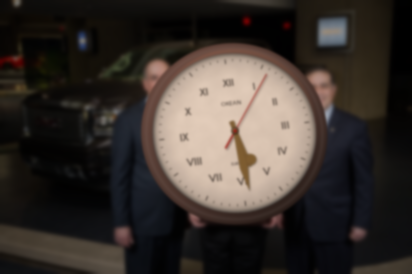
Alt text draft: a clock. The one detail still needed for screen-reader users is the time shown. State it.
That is 5:29:06
